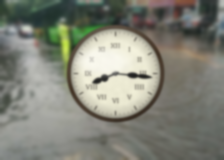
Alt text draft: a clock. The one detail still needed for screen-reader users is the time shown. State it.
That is 8:16
